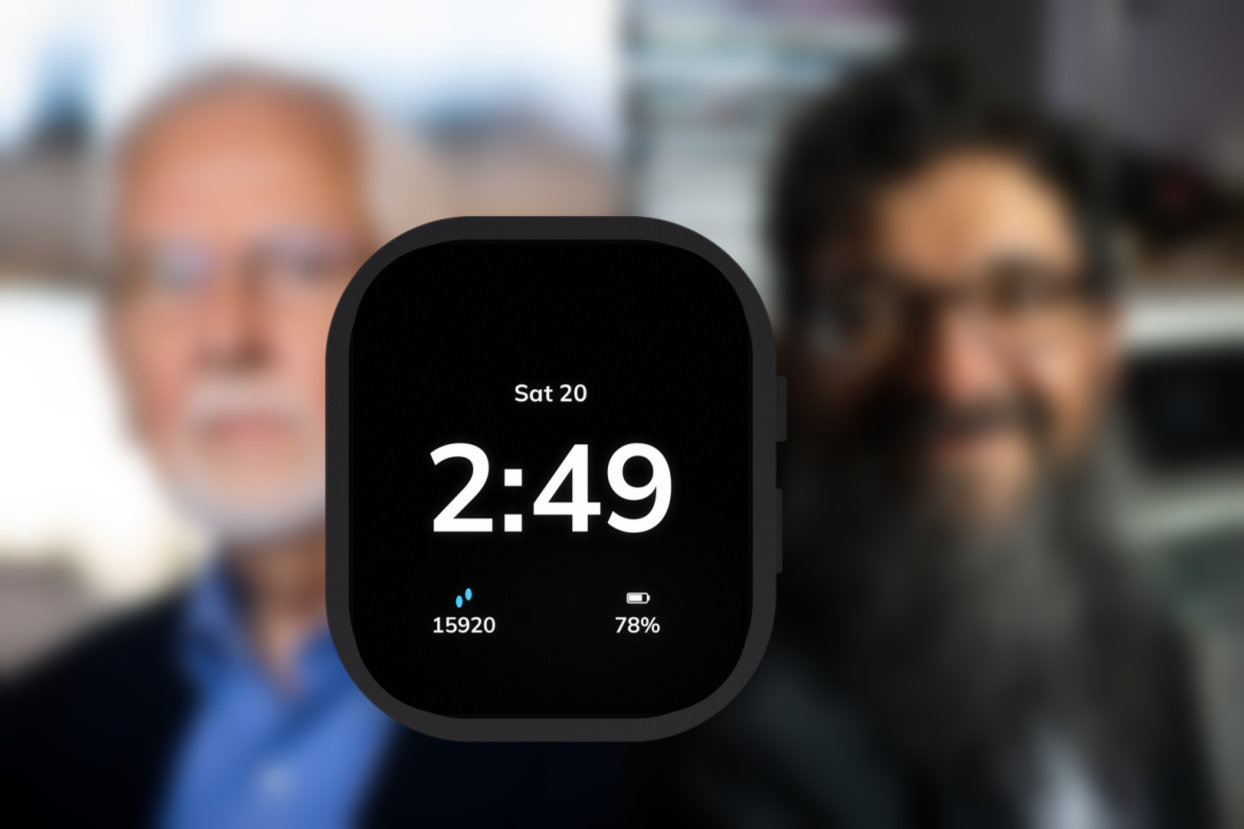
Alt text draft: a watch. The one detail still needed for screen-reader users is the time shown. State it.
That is 2:49
